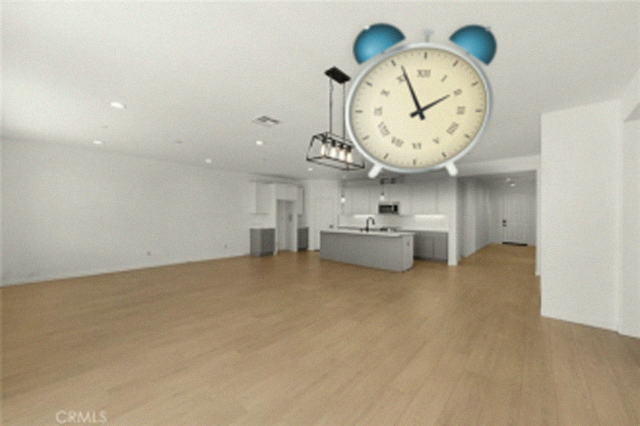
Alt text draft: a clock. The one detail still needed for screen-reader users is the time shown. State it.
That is 1:56
